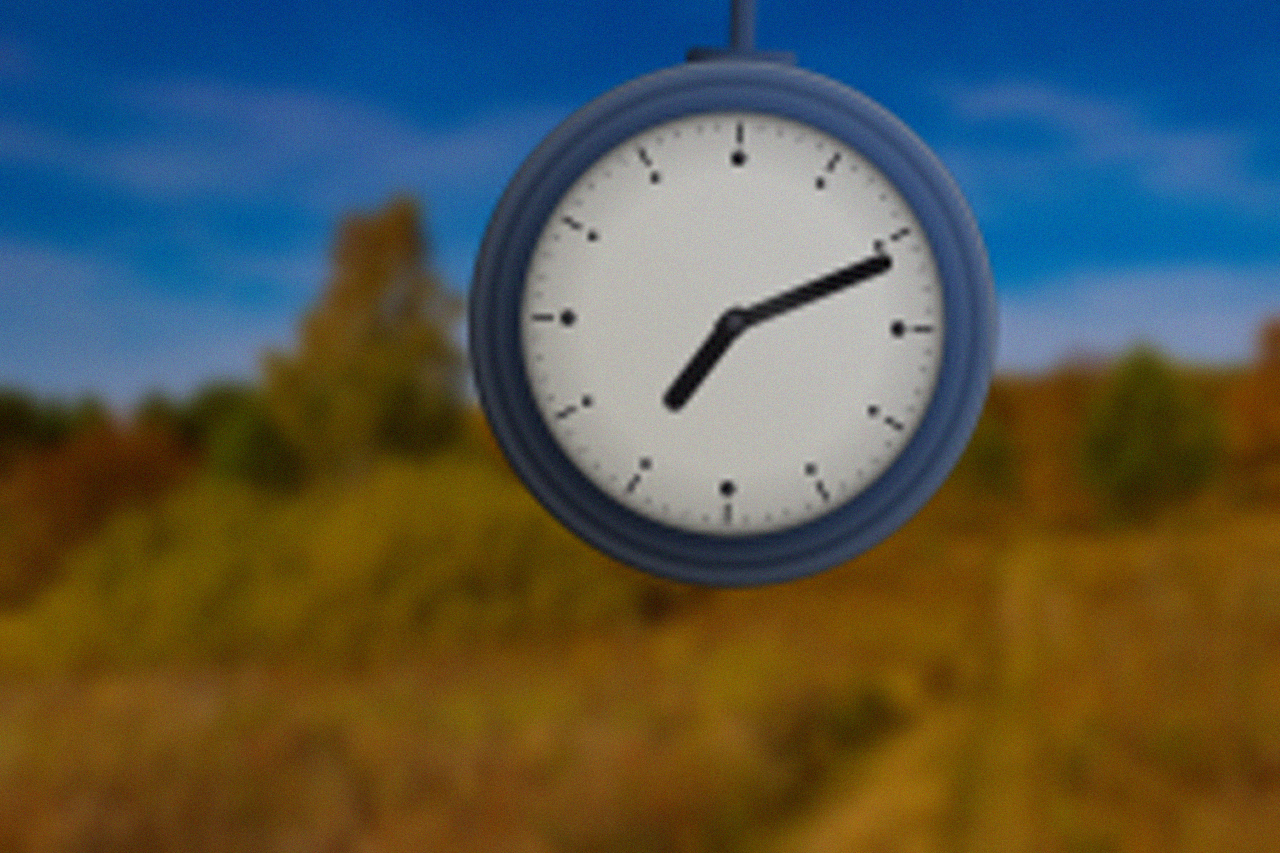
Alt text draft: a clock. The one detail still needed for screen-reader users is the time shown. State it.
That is 7:11
